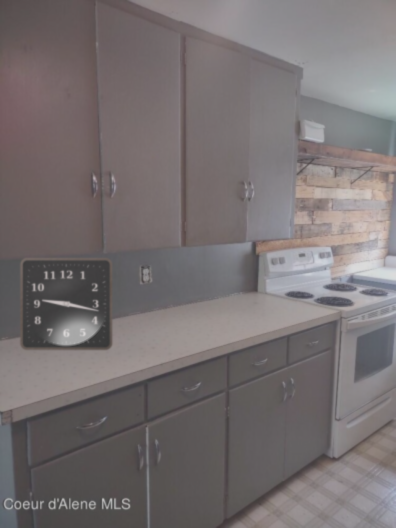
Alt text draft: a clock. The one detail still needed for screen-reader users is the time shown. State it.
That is 9:17
